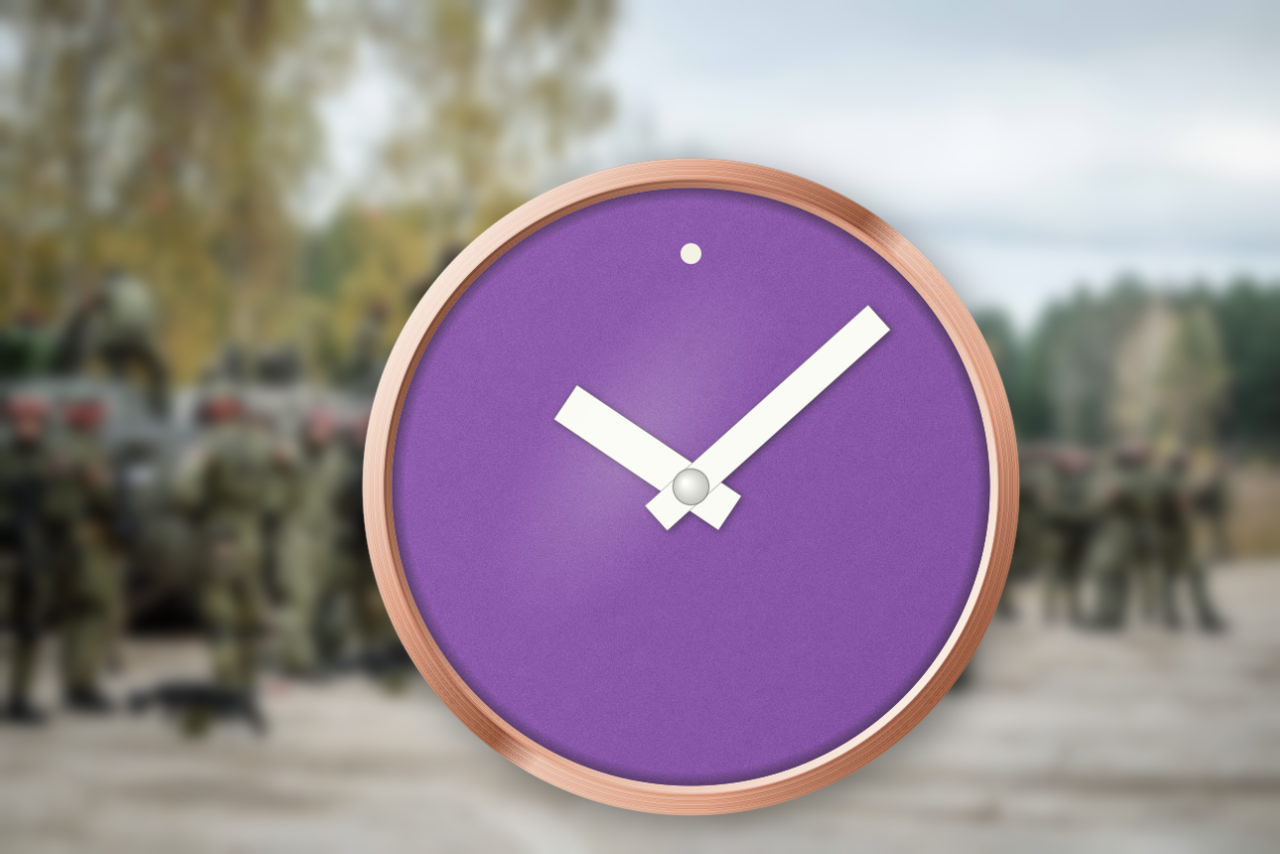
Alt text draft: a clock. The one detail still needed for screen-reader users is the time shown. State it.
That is 10:08
